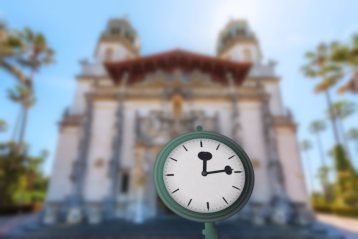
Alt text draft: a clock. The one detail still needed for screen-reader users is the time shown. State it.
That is 12:14
